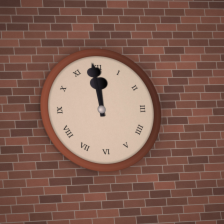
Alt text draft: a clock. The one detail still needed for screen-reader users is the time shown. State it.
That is 11:59
